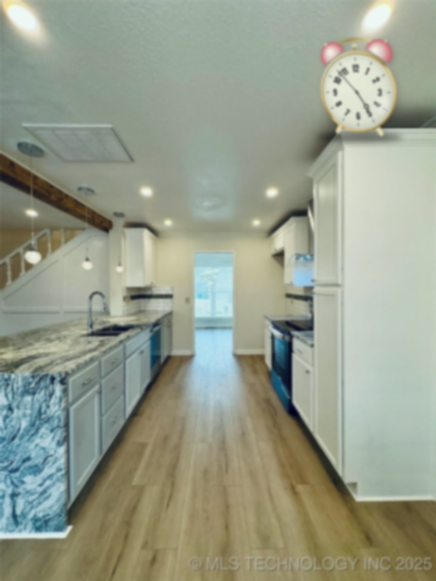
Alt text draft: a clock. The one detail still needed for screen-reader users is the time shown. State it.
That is 4:53
